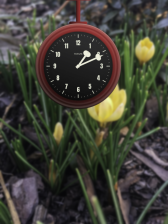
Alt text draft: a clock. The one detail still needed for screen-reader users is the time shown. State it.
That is 1:11
